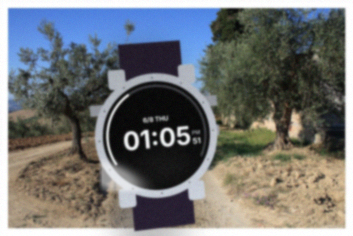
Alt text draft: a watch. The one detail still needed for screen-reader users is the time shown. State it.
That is 1:05
